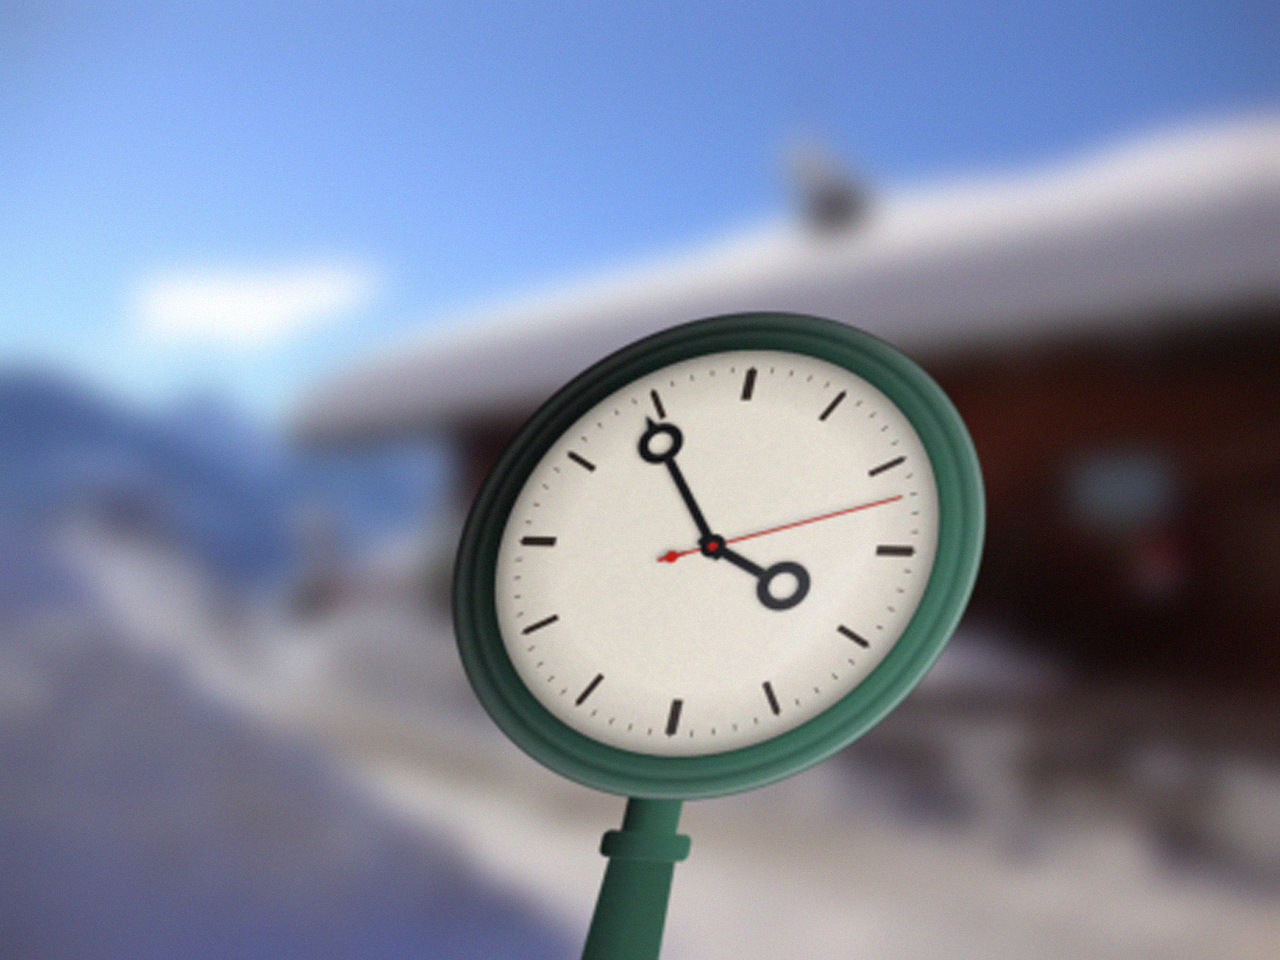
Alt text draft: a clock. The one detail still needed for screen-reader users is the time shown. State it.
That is 3:54:12
